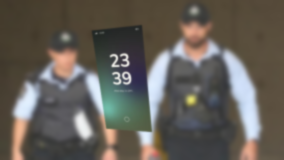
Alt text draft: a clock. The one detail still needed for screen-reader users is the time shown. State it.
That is 23:39
